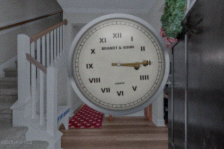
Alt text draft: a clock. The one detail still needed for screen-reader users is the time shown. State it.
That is 3:15
